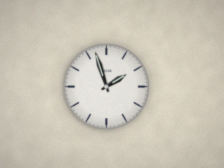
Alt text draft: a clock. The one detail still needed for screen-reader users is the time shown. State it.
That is 1:57
